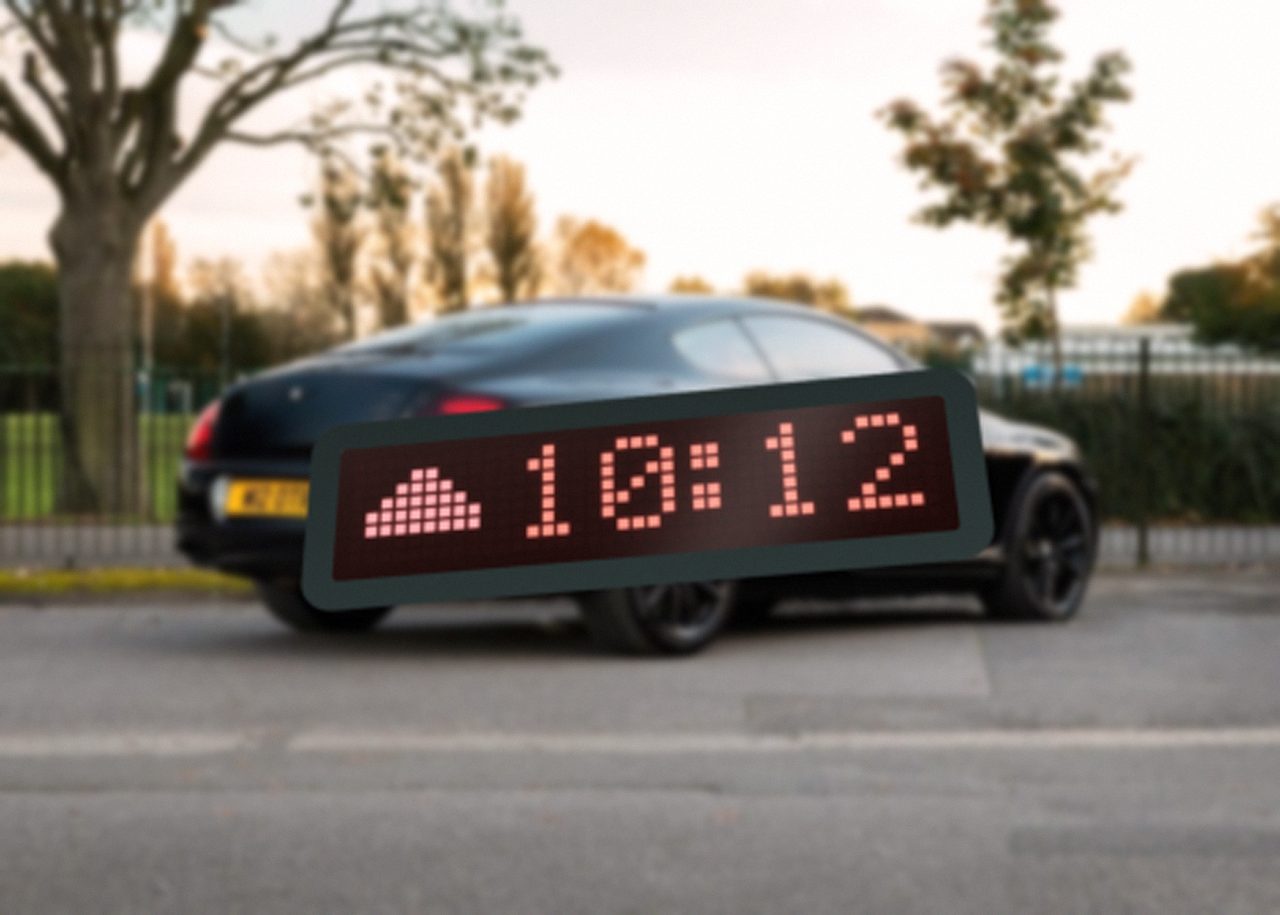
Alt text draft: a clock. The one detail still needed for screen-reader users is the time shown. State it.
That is 10:12
